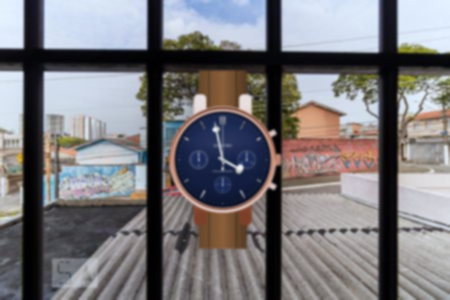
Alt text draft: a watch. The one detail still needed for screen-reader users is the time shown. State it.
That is 3:58
